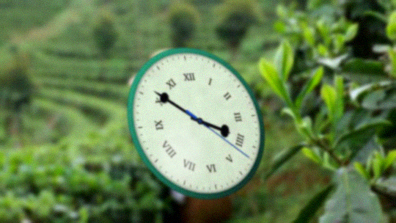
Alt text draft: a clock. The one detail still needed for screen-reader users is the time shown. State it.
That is 3:51:22
